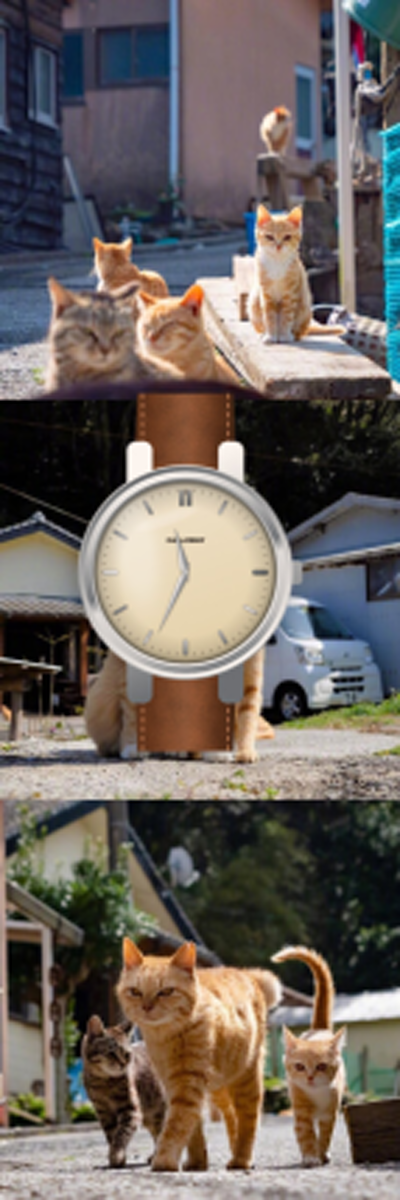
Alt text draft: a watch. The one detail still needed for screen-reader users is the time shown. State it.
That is 11:34
